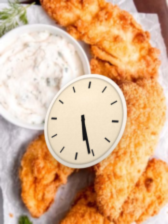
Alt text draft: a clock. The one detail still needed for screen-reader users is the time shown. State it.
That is 5:26
